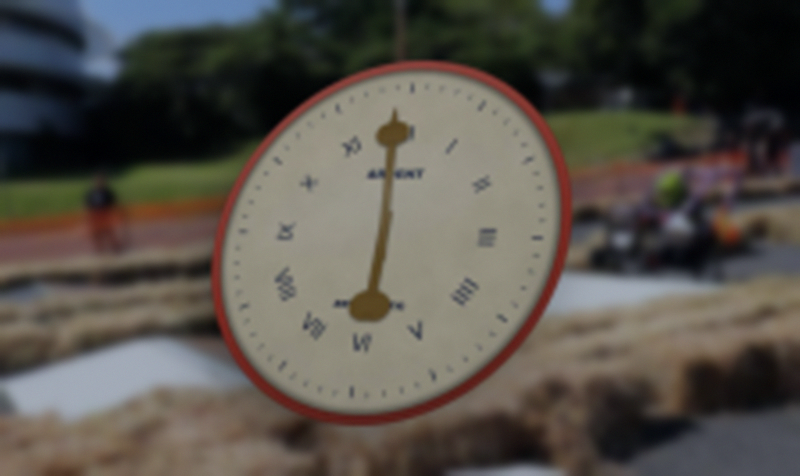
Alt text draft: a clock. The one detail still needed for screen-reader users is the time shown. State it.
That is 5:59
